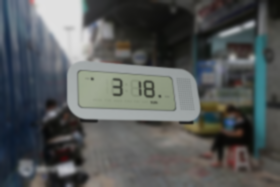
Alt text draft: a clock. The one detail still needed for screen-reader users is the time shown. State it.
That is 3:18
